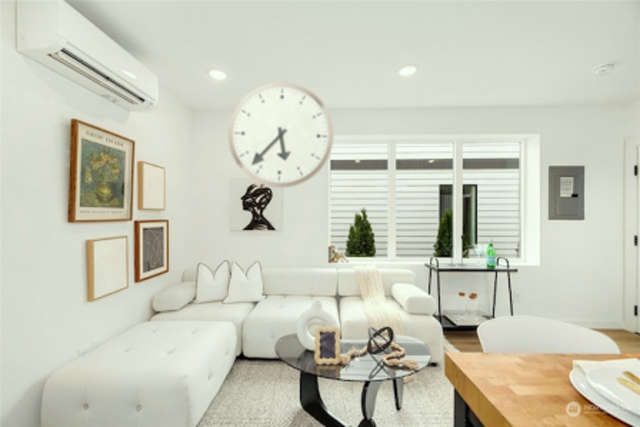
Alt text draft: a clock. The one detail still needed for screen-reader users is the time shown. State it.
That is 5:37
